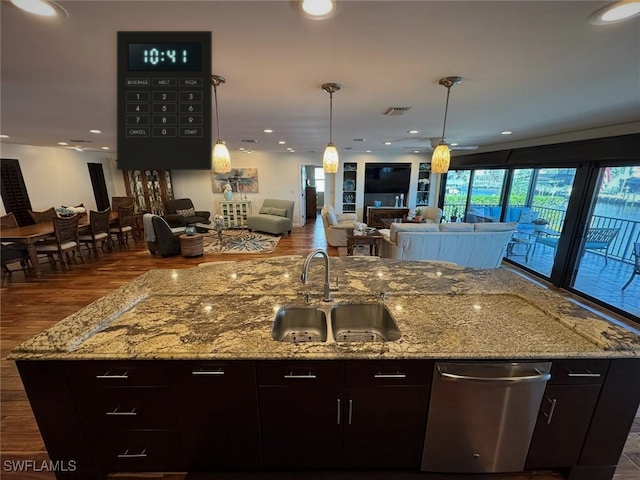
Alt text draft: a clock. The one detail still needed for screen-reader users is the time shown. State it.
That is 10:41
